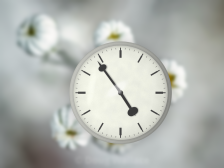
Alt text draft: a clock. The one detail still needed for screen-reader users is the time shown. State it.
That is 4:54
